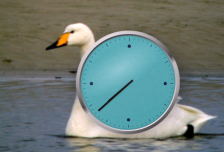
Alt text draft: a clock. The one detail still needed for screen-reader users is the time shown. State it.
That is 7:38
